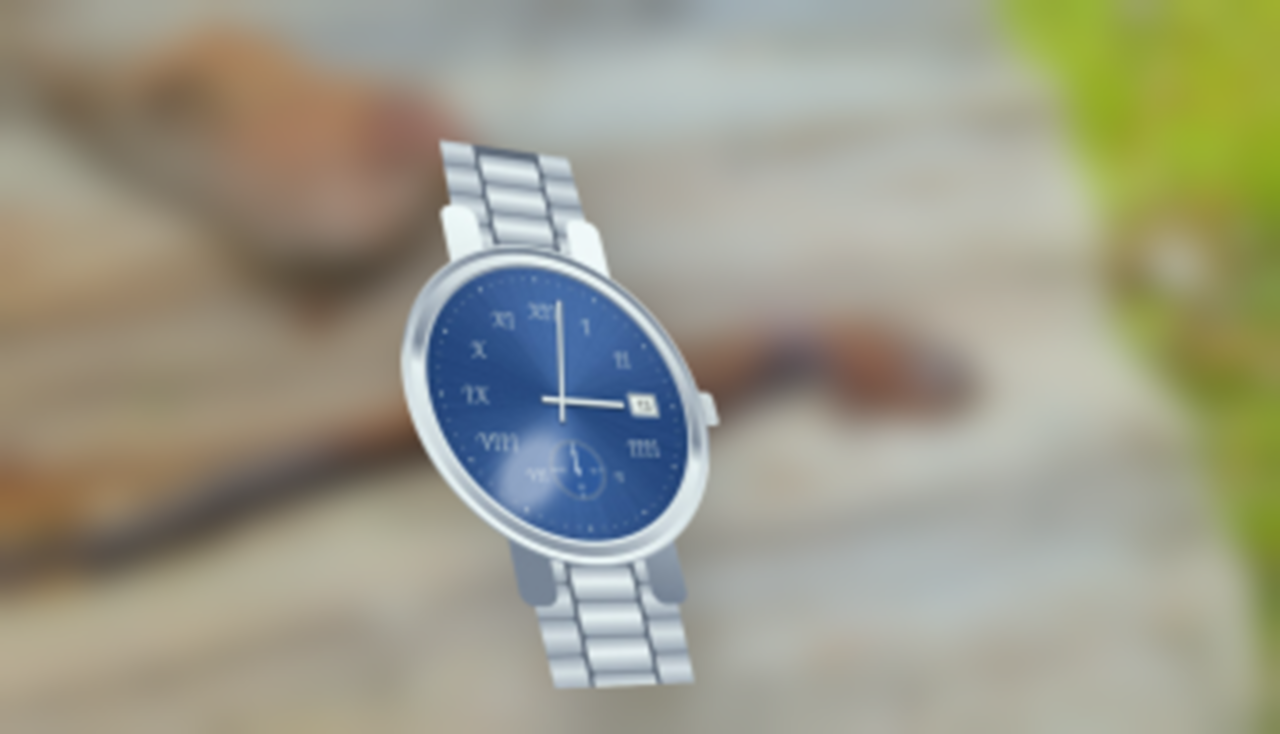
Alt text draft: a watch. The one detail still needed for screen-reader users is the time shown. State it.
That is 3:02
